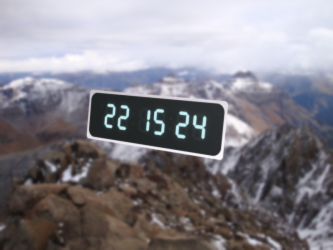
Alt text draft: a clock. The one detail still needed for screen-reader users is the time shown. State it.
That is 22:15:24
